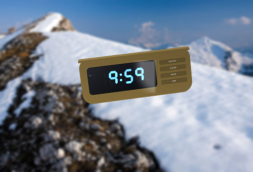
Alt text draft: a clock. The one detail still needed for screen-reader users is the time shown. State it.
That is 9:59
